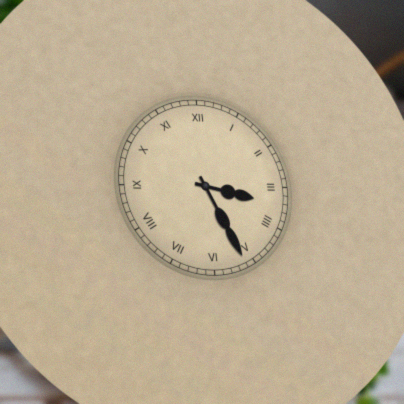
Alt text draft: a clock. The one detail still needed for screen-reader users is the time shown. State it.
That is 3:26
